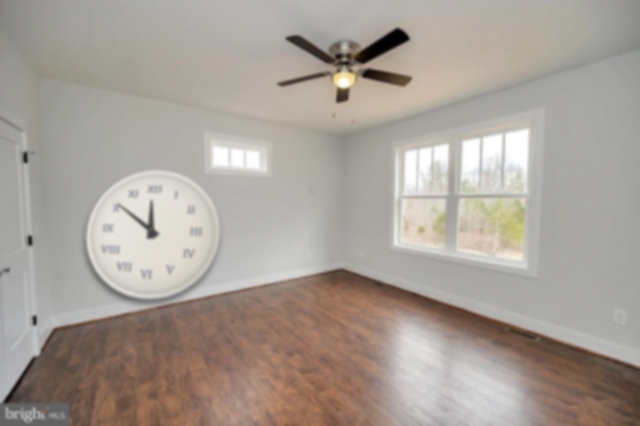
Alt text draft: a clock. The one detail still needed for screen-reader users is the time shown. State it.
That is 11:51
